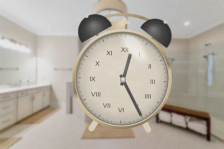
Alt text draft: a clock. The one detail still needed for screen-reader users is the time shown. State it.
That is 12:25
